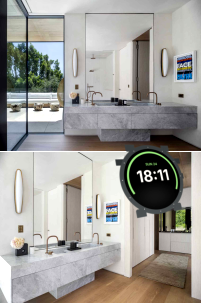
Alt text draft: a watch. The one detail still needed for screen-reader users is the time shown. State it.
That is 18:11
